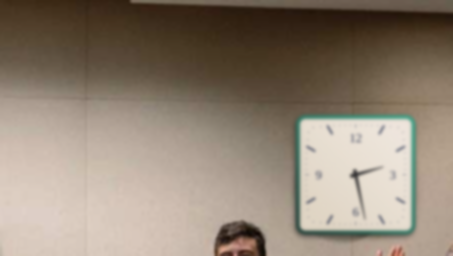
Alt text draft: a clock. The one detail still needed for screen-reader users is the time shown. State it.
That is 2:28
